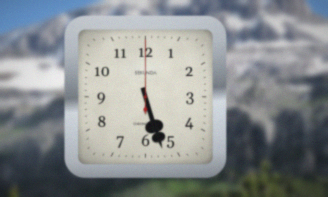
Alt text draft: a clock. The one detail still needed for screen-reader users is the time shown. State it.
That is 5:27:00
